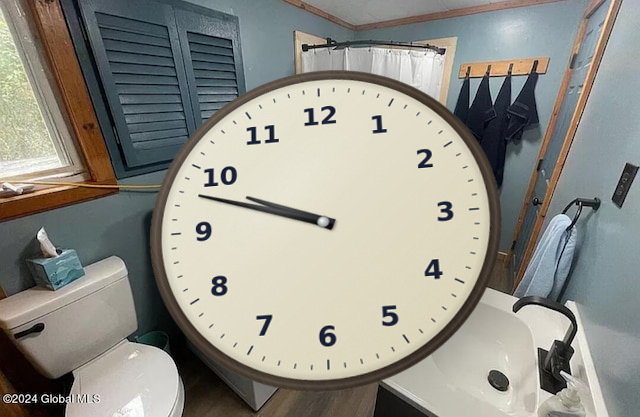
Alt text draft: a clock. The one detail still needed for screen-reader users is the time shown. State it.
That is 9:48
